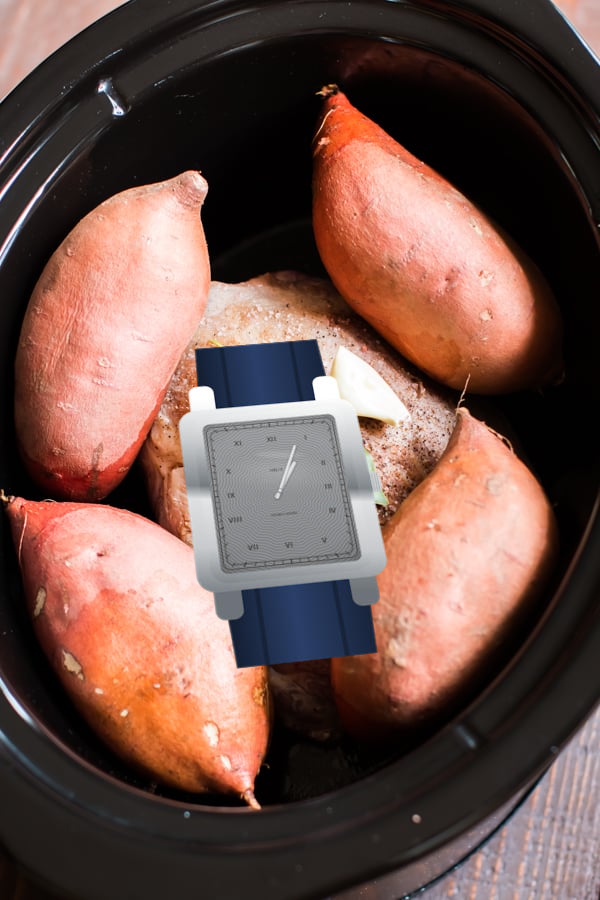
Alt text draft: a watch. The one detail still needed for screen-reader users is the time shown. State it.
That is 1:04
